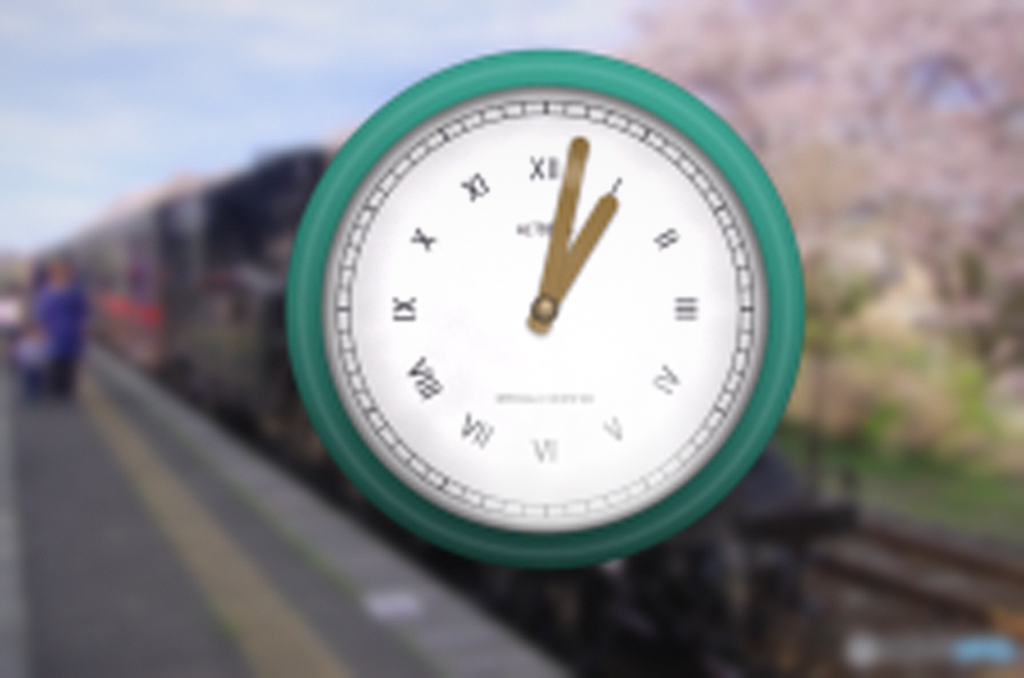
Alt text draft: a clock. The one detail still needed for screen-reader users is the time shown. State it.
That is 1:02
